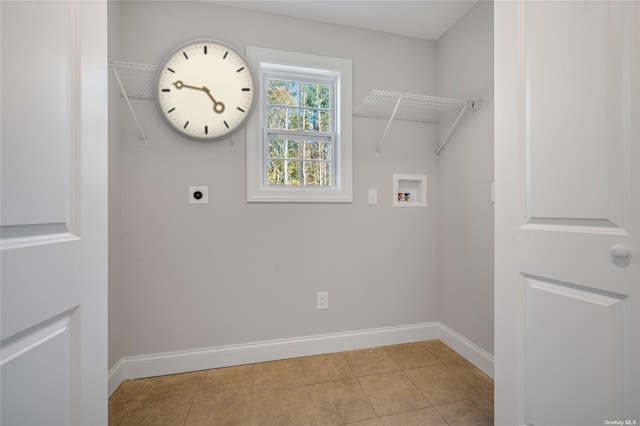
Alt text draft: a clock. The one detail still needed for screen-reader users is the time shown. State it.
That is 4:47
